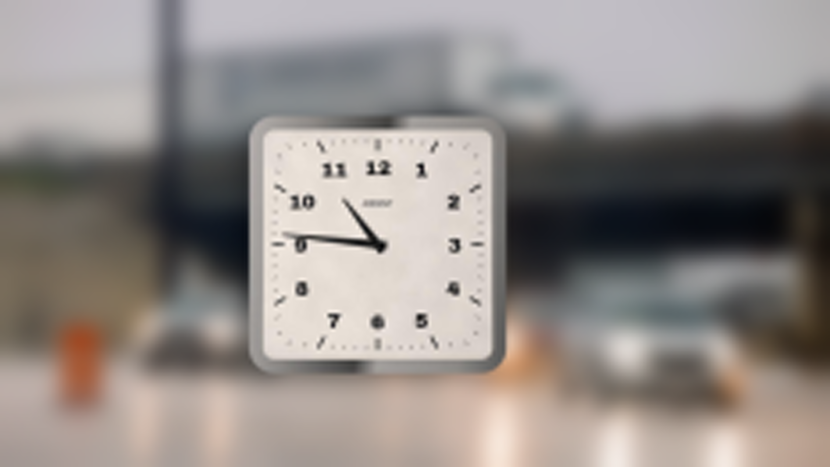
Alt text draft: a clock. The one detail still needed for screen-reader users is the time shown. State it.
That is 10:46
